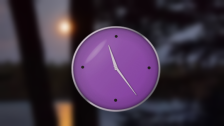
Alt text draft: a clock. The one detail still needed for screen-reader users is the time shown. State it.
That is 11:24
